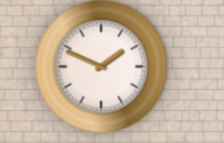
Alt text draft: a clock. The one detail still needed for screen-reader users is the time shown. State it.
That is 1:49
